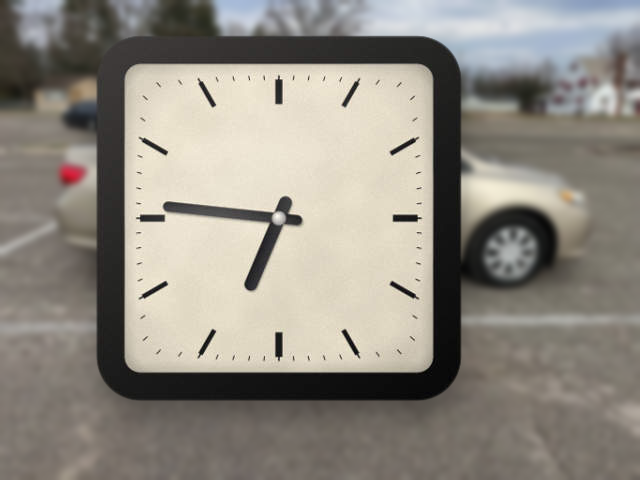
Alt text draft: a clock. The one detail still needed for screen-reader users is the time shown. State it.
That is 6:46
